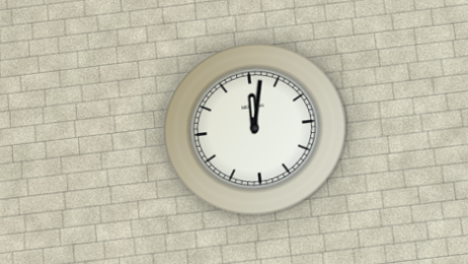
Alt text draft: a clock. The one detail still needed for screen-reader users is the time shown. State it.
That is 12:02
